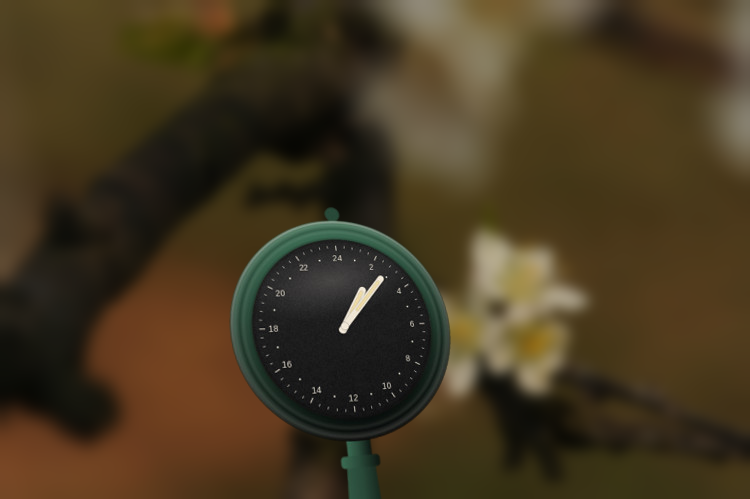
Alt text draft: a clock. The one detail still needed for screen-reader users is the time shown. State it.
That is 2:07
